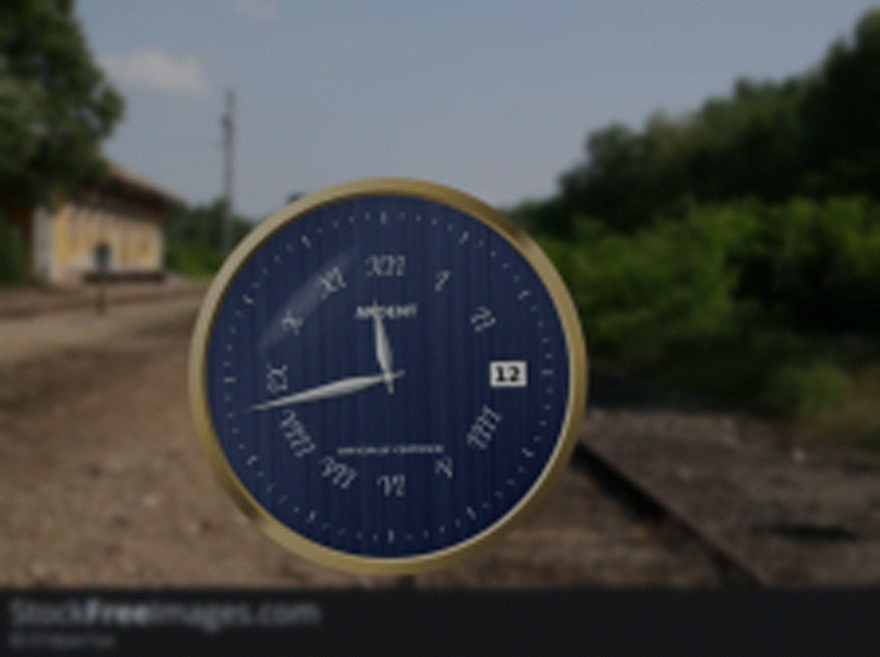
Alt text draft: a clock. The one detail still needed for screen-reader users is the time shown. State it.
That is 11:43
